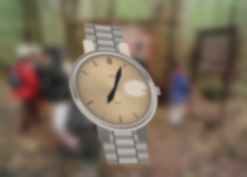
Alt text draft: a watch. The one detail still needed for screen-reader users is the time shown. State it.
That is 7:04
